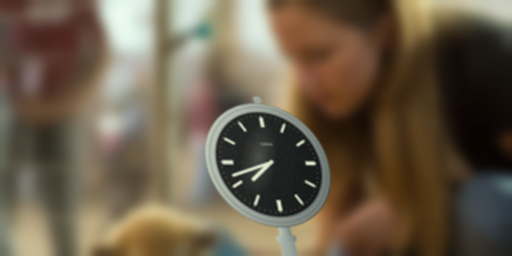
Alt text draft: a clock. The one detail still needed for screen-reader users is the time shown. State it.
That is 7:42
